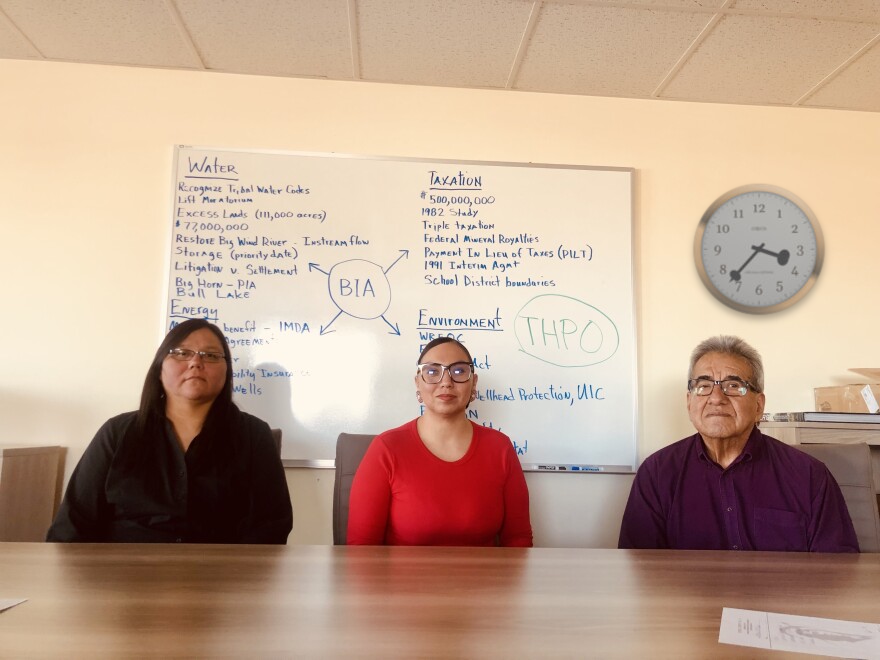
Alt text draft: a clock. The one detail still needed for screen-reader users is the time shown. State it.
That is 3:37
